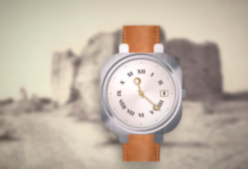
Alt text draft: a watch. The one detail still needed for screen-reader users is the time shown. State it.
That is 11:22
